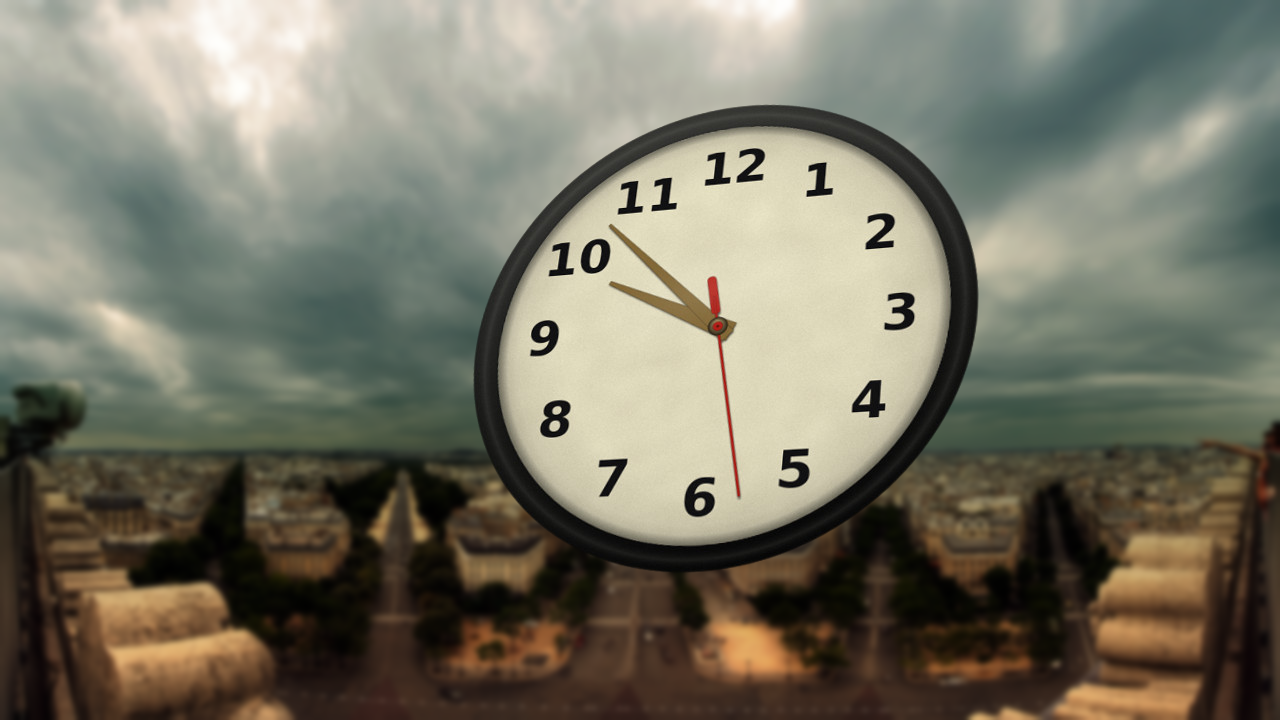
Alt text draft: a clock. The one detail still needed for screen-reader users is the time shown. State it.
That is 9:52:28
